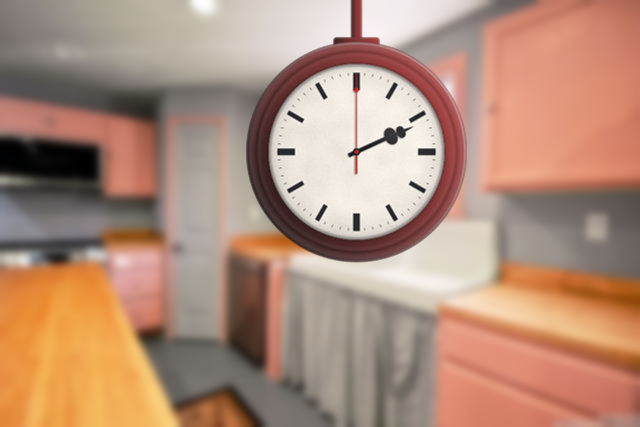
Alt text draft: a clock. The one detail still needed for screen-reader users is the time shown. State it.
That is 2:11:00
